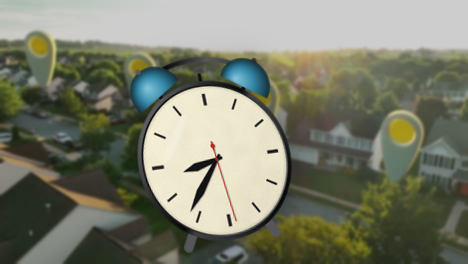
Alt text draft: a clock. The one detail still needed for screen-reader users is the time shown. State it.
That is 8:36:29
